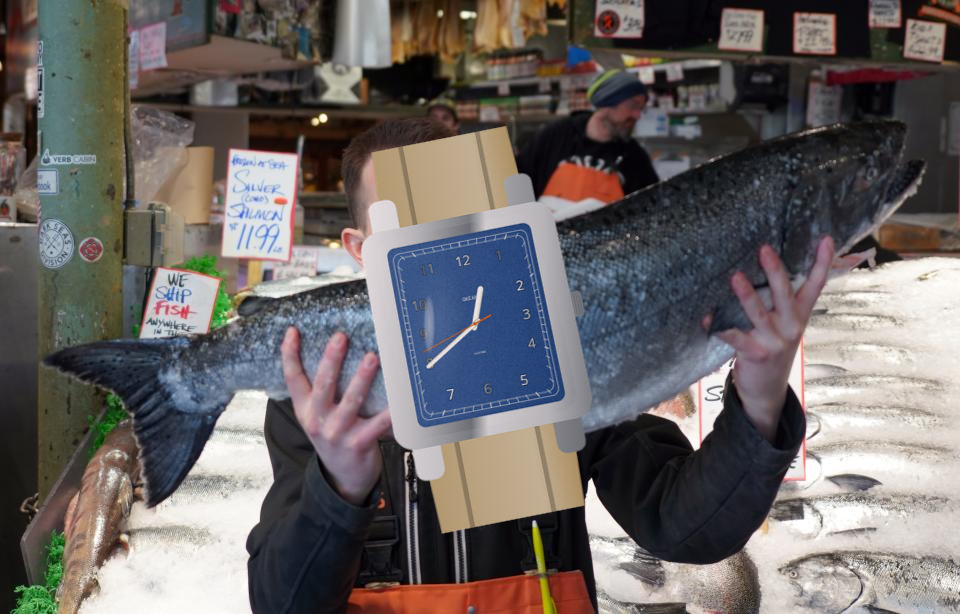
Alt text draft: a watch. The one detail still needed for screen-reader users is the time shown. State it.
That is 12:39:42
